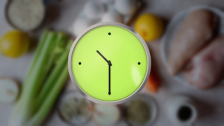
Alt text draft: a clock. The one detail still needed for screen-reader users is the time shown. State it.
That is 10:30
